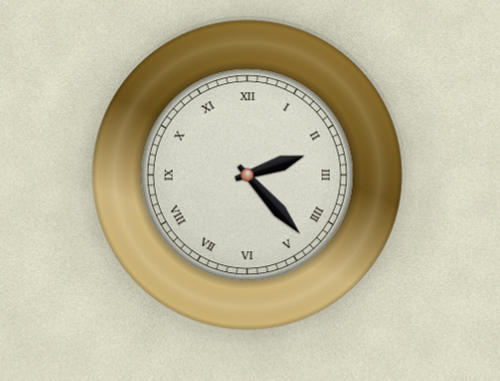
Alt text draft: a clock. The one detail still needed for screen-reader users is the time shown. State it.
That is 2:23
